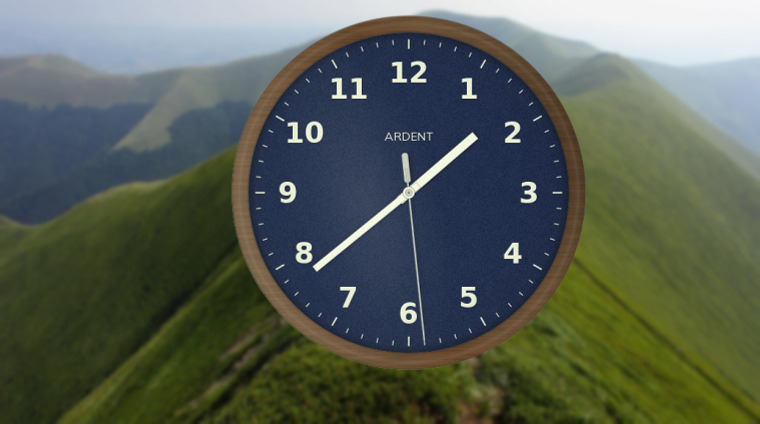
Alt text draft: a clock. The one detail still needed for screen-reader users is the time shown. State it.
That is 1:38:29
